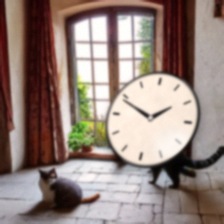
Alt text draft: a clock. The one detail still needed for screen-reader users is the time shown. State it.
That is 1:49
